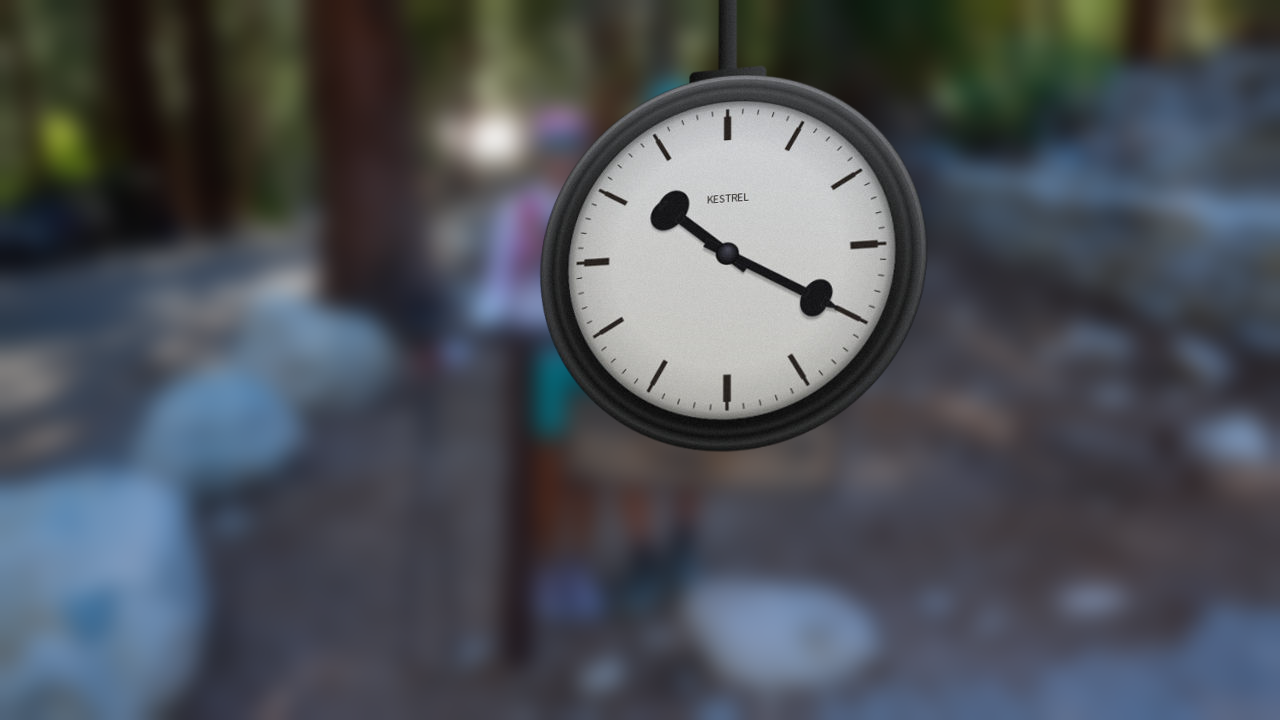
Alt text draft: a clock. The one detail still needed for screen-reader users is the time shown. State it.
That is 10:20
